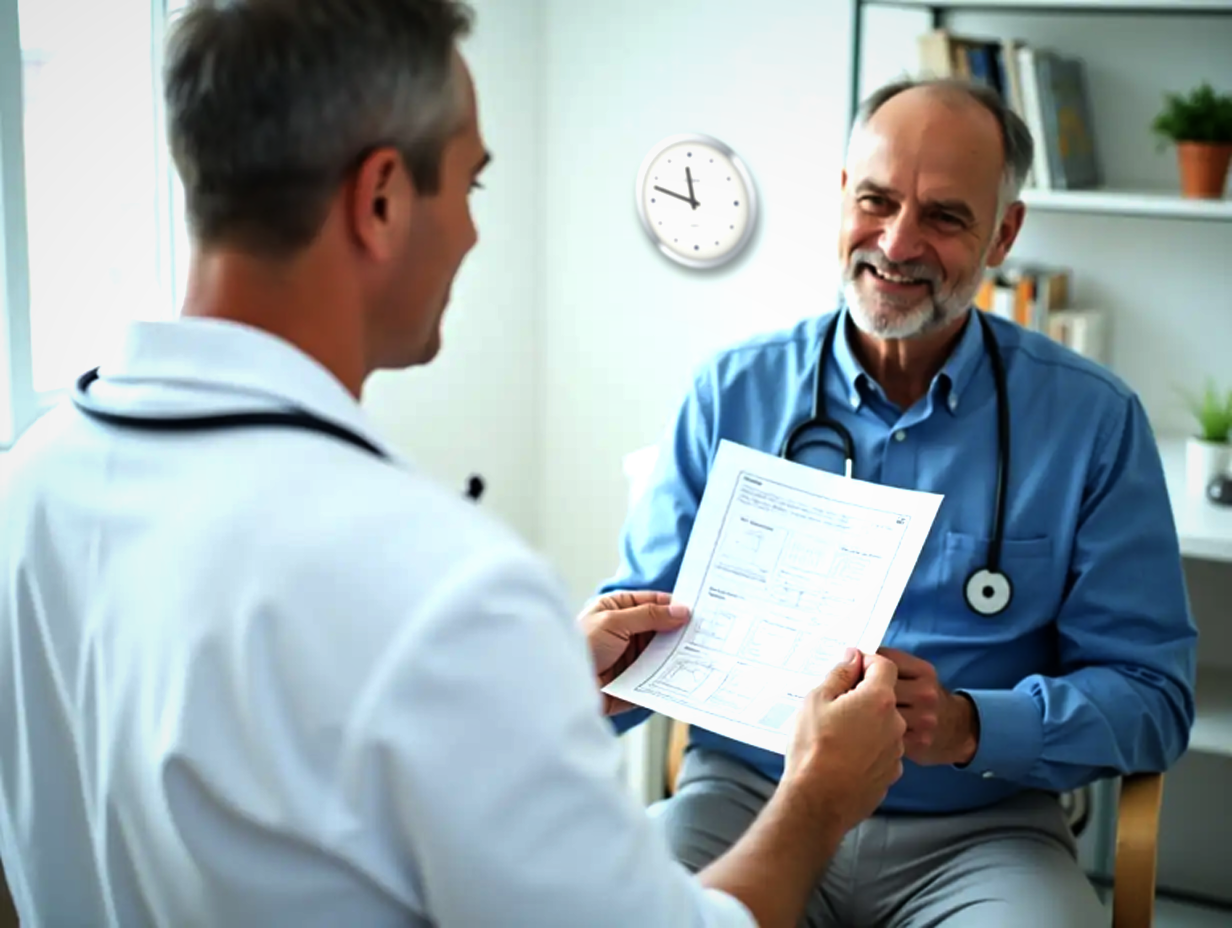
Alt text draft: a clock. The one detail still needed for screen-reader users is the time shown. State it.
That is 11:48
